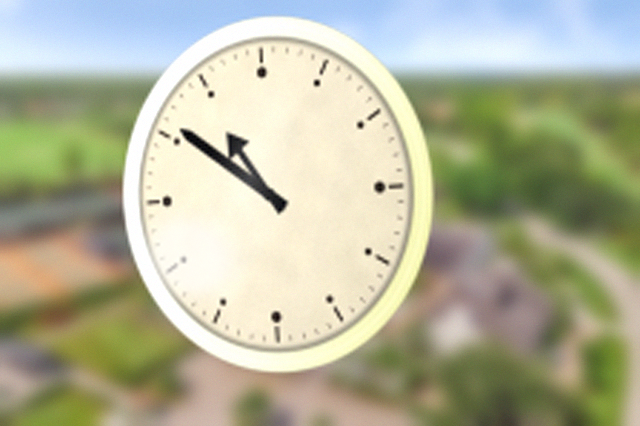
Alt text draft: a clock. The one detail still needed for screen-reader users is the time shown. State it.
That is 10:51
